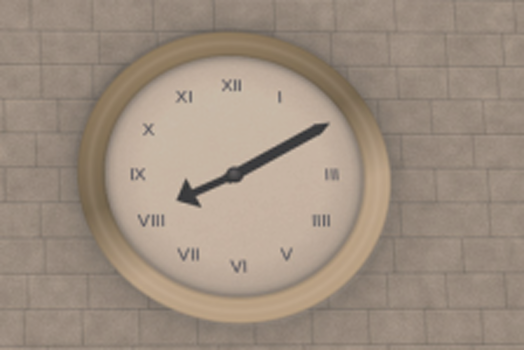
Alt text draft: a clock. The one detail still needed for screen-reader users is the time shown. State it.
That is 8:10
